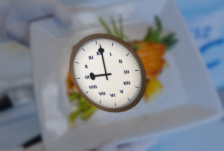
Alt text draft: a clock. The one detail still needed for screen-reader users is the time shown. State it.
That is 9:01
